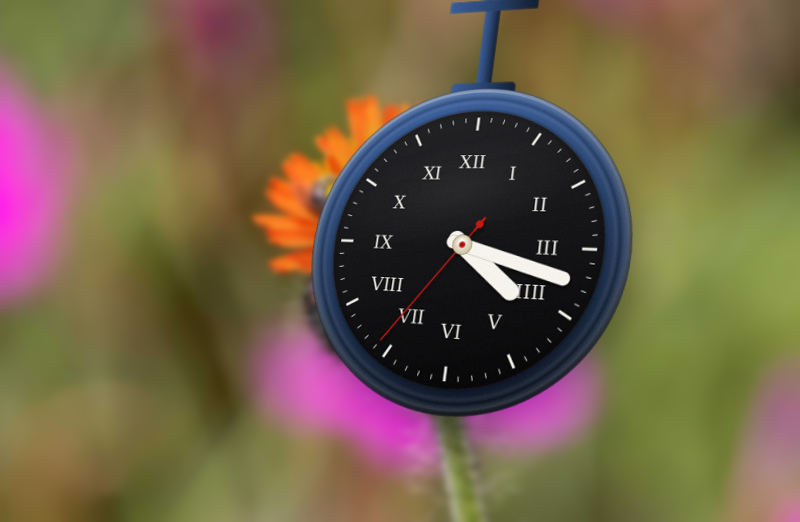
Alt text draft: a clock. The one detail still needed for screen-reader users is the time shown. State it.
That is 4:17:36
